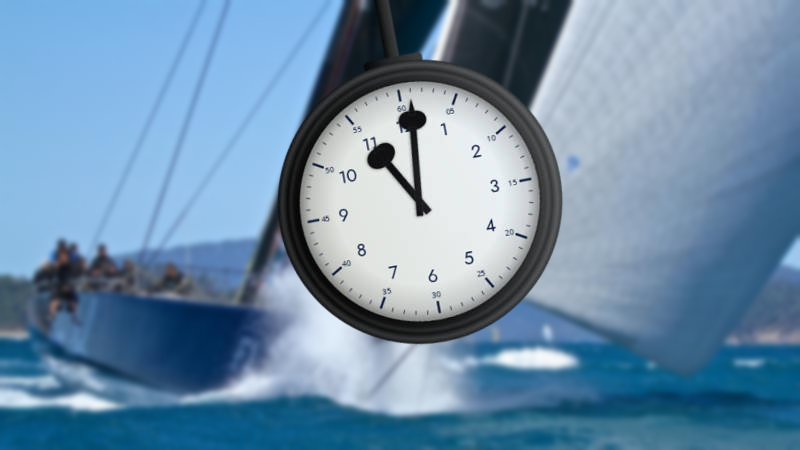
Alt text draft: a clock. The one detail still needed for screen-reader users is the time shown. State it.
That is 11:01
